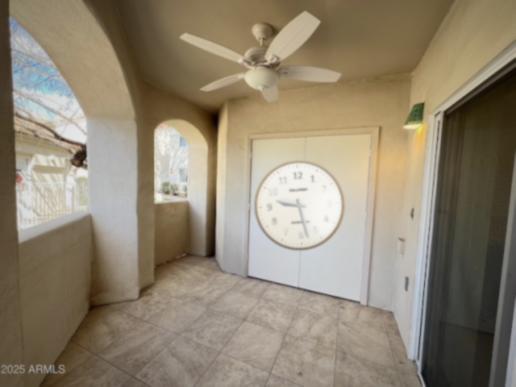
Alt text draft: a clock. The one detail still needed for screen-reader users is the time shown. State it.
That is 9:28
